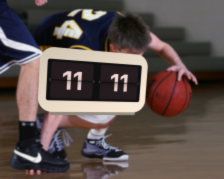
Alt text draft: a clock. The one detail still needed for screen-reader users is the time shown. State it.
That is 11:11
